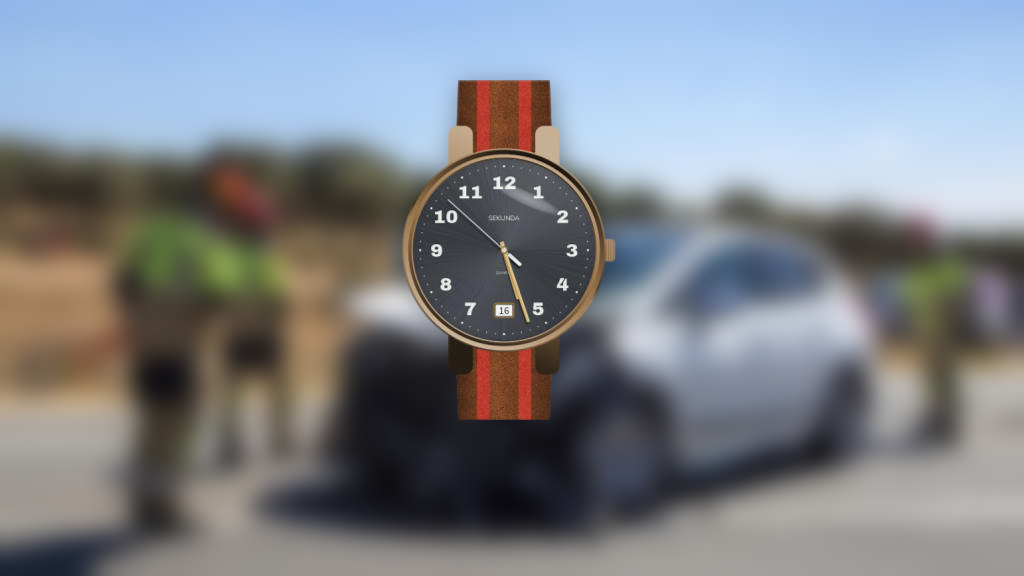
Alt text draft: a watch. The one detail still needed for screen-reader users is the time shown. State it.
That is 5:26:52
